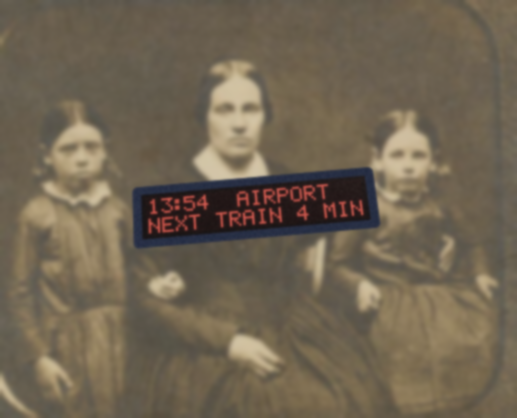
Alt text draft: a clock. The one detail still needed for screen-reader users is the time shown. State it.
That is 13:54
